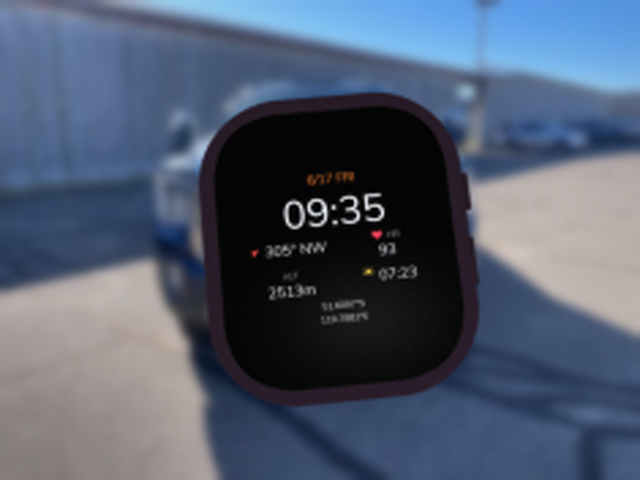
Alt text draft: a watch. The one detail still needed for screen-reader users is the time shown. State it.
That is 9:35
